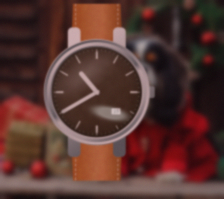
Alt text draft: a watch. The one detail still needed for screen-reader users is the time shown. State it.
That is 10:40
